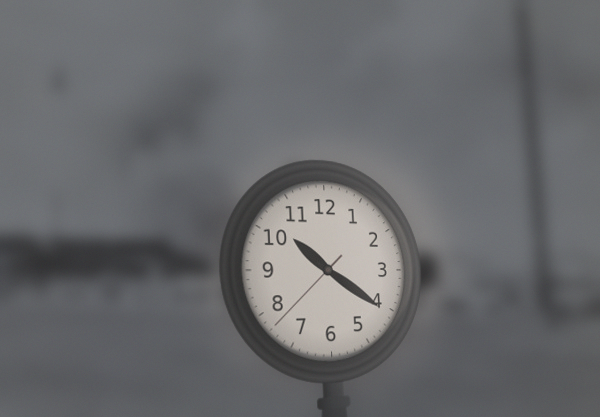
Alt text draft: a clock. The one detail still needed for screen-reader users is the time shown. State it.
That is 10:20:38
